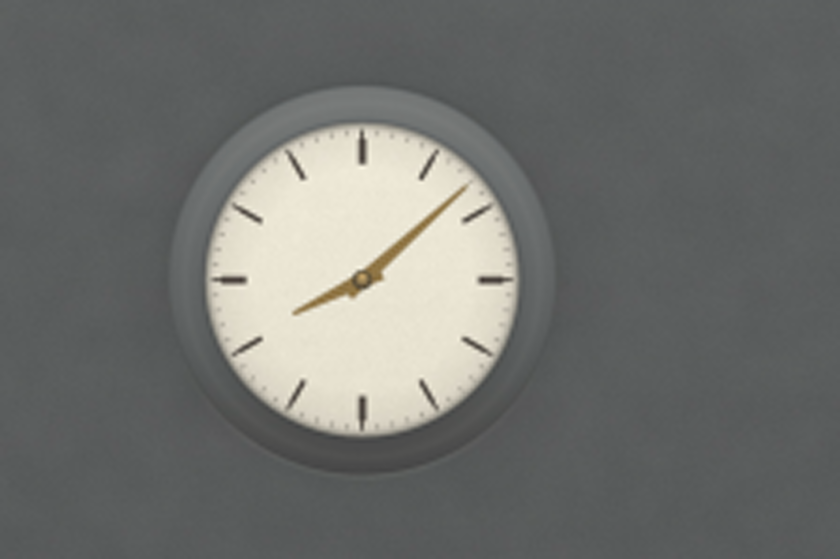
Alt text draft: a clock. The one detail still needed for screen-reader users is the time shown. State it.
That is 8:08
